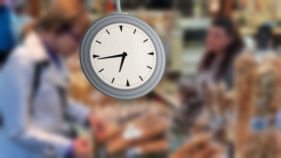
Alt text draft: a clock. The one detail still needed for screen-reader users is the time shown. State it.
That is 6:44
